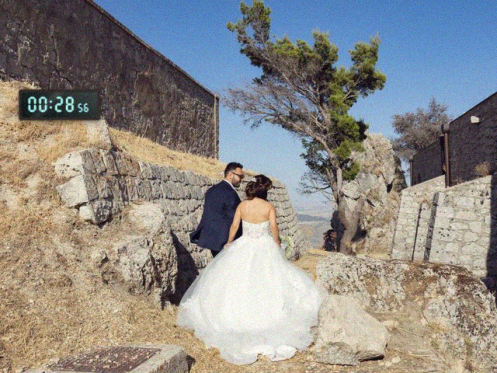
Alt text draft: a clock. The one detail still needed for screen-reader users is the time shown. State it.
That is 0:28:56
